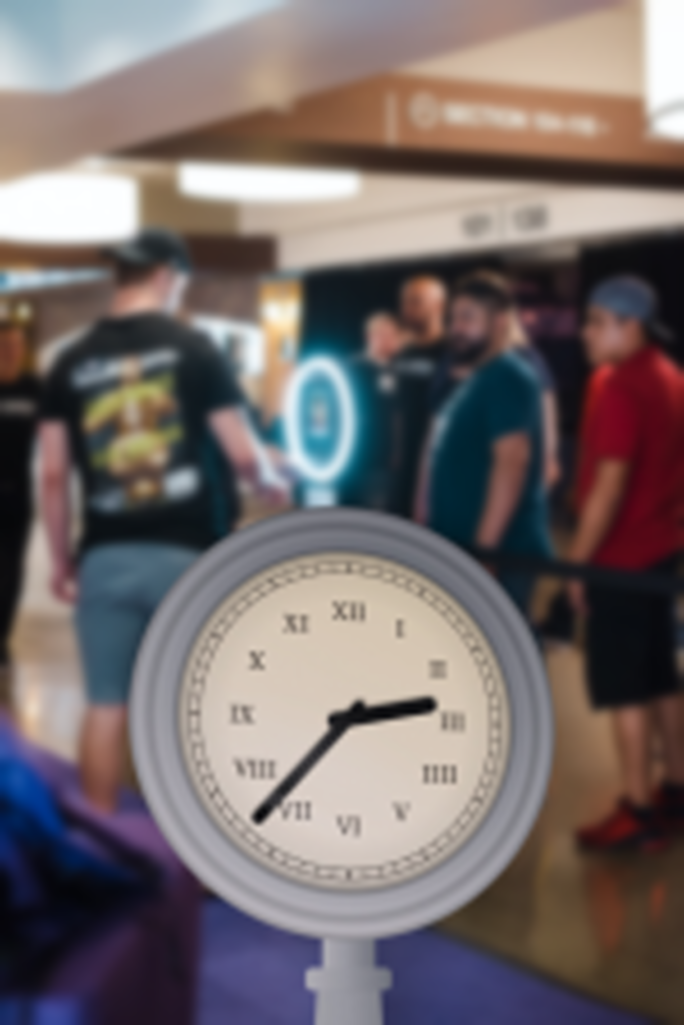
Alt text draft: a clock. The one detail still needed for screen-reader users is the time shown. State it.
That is 2:37
